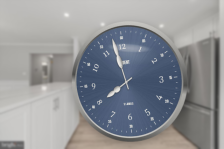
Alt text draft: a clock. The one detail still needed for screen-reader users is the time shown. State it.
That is 7:58
